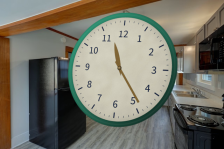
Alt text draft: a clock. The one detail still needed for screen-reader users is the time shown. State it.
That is 11:24
